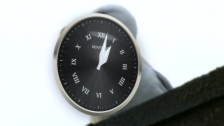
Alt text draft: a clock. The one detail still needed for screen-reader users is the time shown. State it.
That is 1:02
